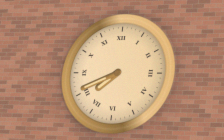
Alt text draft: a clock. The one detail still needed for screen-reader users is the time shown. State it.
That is 7:41
